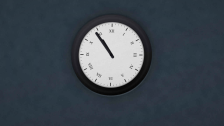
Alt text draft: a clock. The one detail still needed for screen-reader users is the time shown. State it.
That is 10:54
